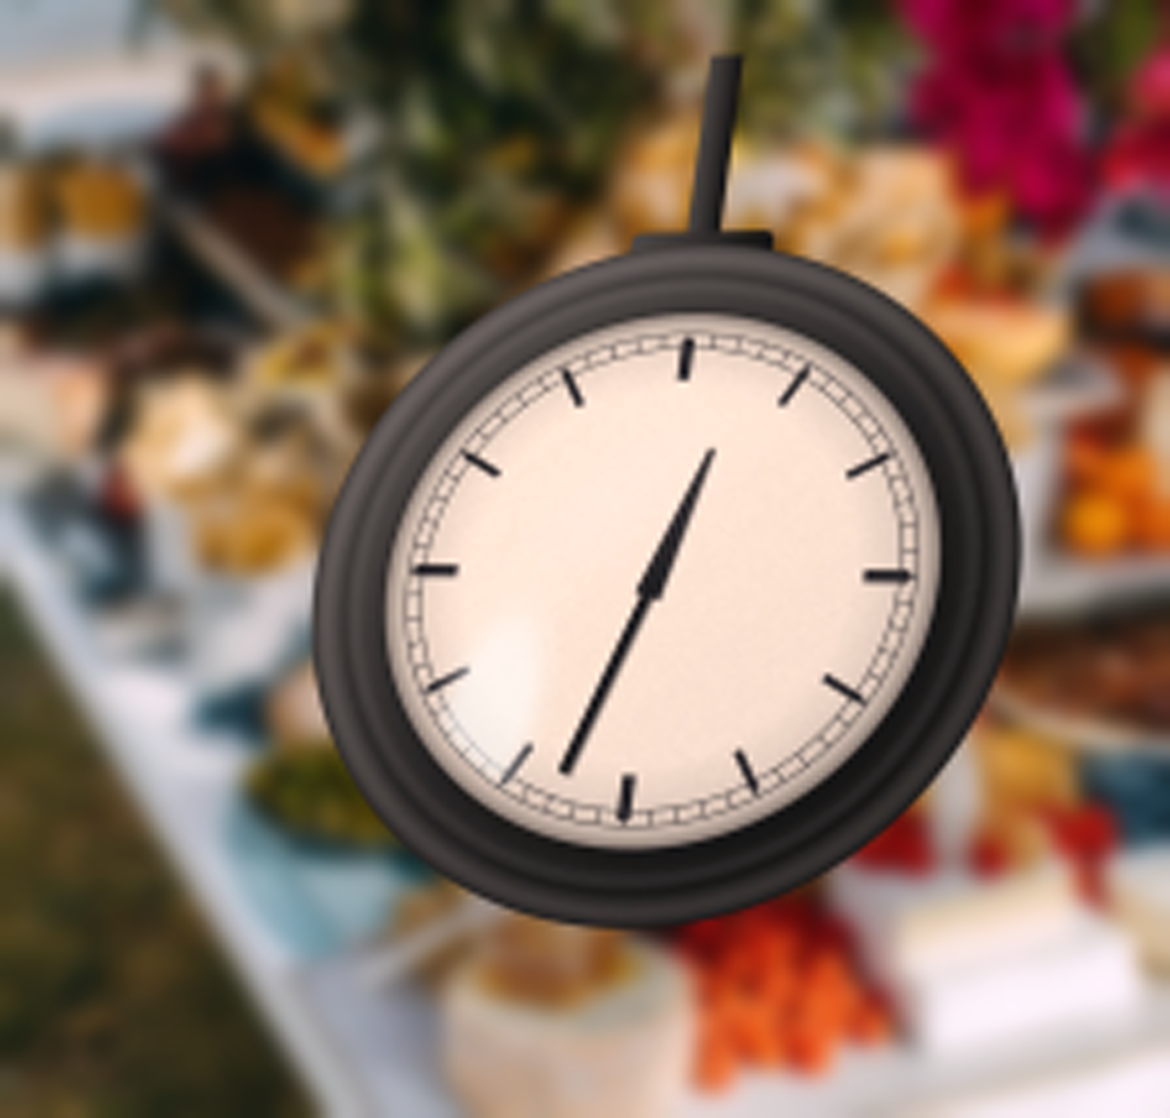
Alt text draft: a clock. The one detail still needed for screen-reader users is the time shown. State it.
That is 12:33
